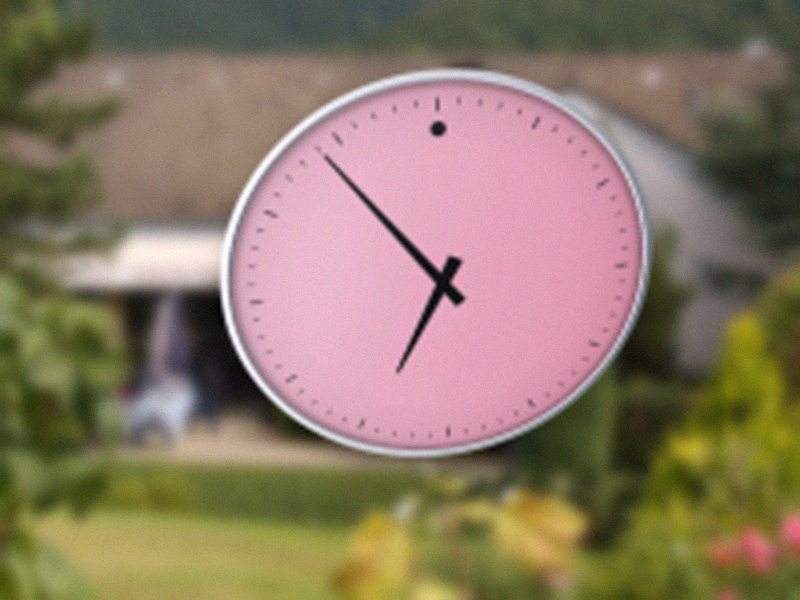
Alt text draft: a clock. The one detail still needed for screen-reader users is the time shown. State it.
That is 6:54
